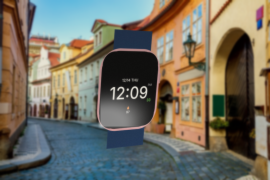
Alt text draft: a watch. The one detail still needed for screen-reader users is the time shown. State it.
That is 12:09
